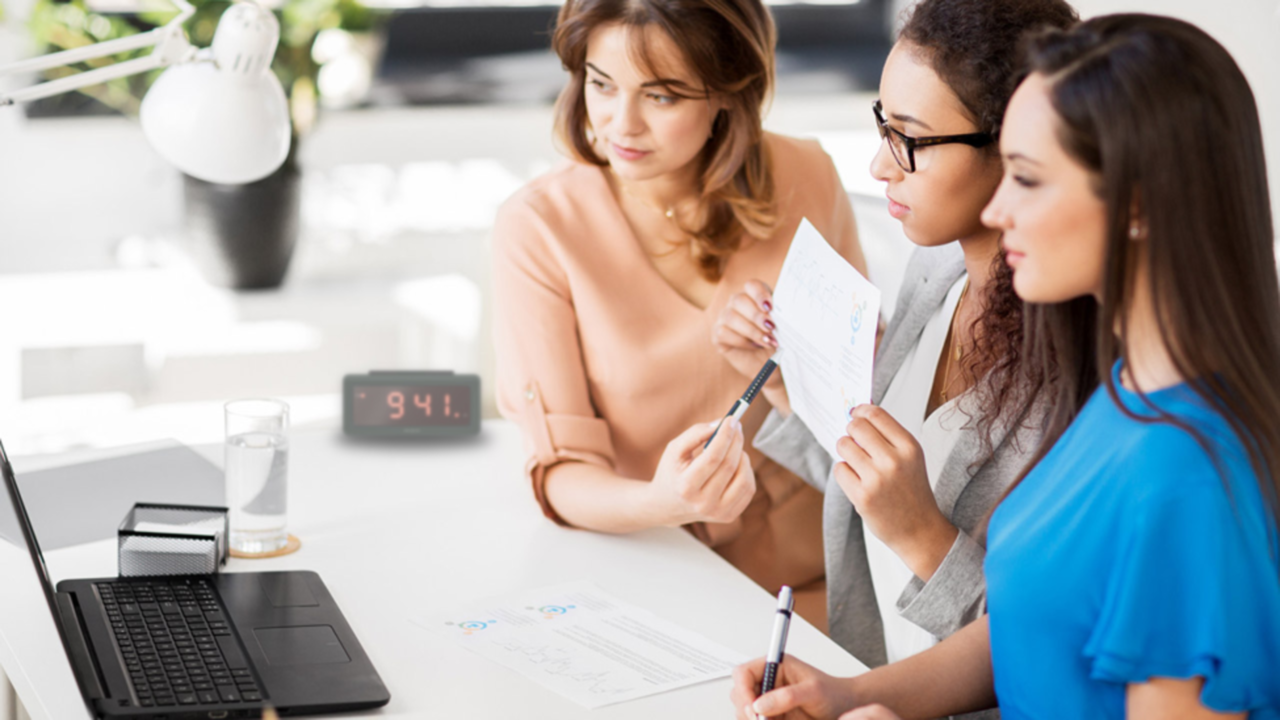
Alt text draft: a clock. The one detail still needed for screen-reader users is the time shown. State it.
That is 9:41
